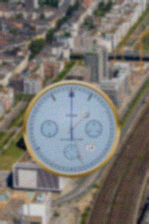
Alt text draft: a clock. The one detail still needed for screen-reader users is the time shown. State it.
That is 1:27
